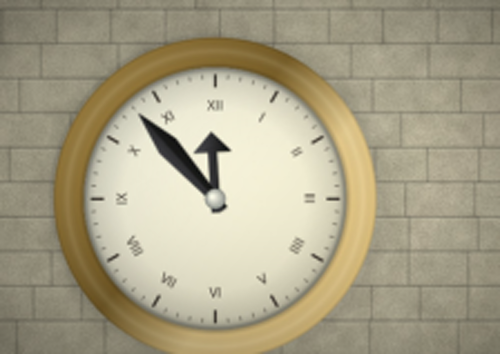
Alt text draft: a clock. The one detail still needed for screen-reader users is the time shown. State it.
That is 11:53
